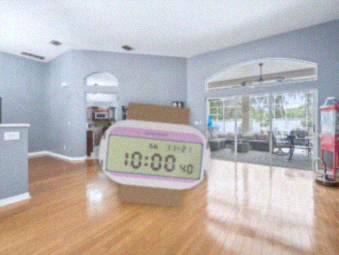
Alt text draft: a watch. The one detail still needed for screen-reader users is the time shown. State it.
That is 10:00
